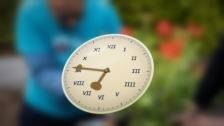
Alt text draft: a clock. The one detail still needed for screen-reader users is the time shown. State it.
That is 6:46
